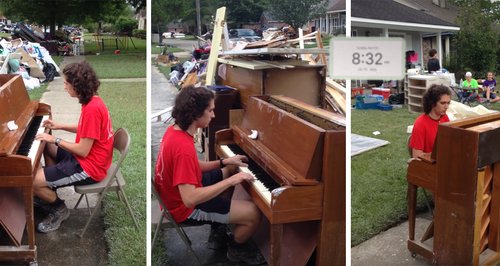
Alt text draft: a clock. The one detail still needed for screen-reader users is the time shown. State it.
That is 8:32
